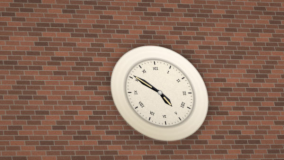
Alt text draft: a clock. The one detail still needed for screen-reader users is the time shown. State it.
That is 4:51
